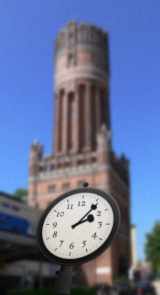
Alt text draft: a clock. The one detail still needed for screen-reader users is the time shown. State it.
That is 2:06
